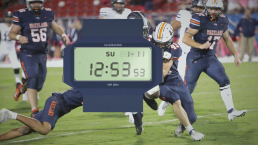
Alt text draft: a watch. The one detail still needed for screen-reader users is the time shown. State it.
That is 12:53:53
